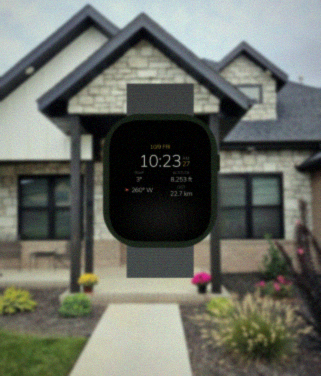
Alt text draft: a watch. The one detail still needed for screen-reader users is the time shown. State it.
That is 10:23
